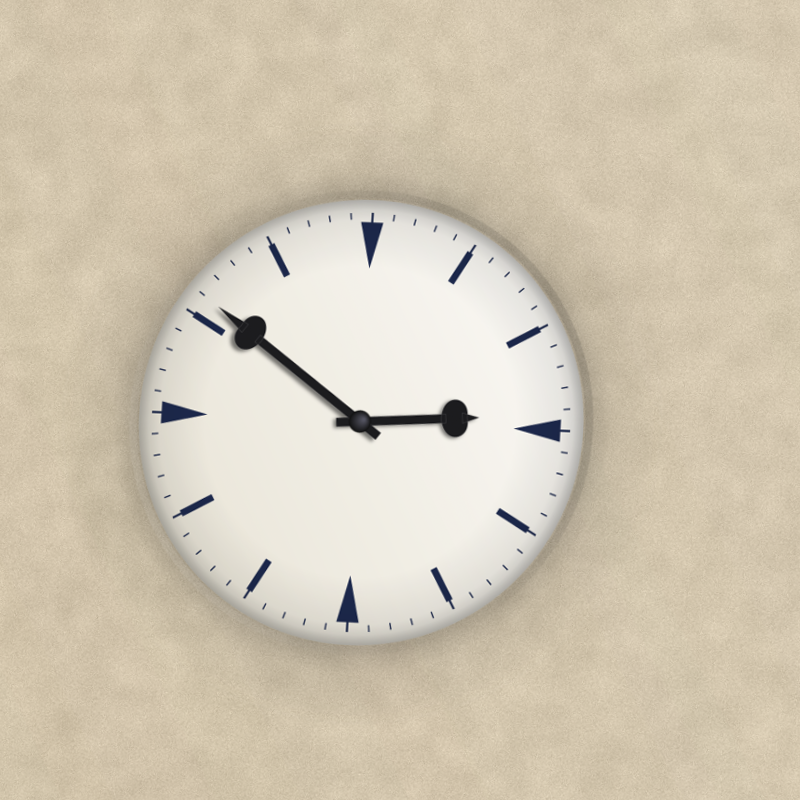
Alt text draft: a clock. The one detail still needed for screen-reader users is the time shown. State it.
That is 2:51
